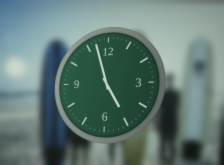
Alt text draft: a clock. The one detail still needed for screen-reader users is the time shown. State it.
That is 4:57
